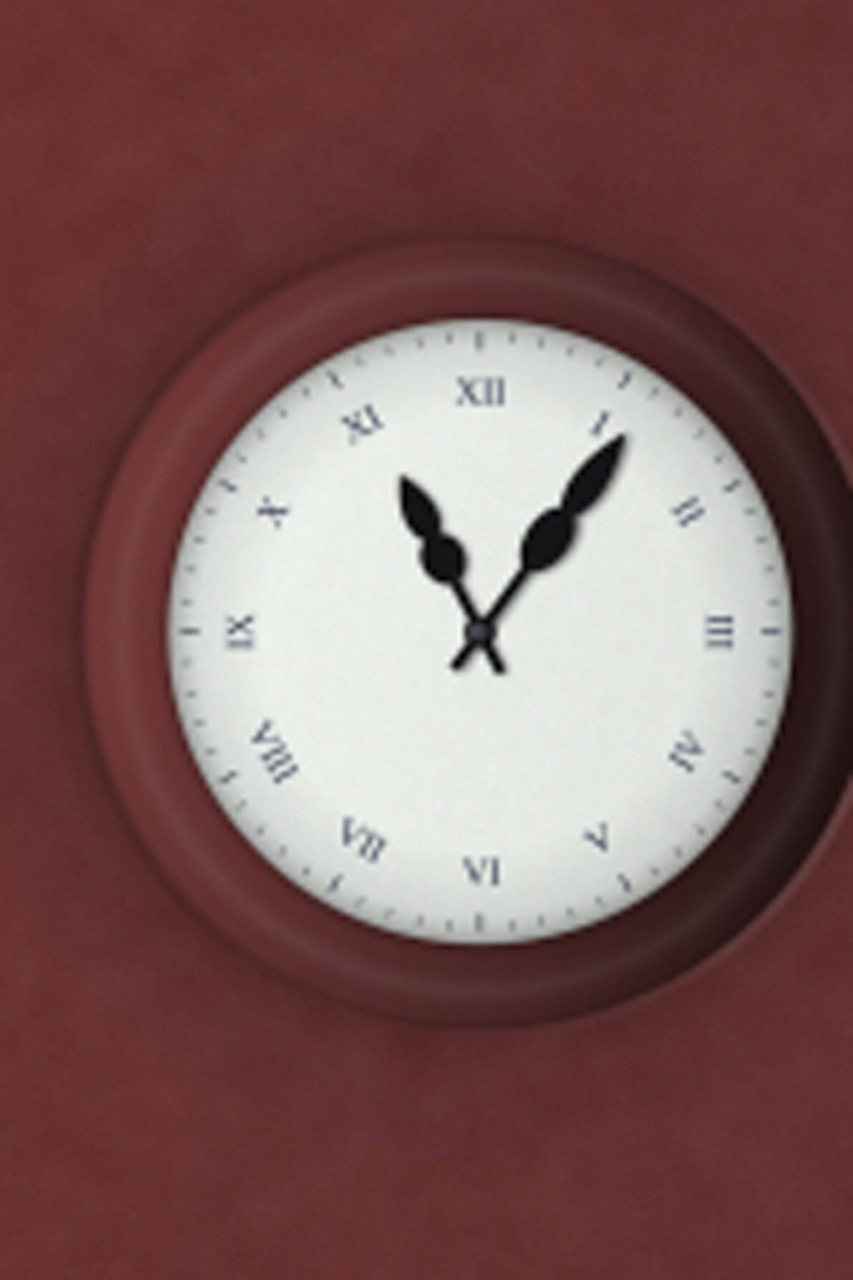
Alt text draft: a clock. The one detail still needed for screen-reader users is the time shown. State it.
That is 11:06
